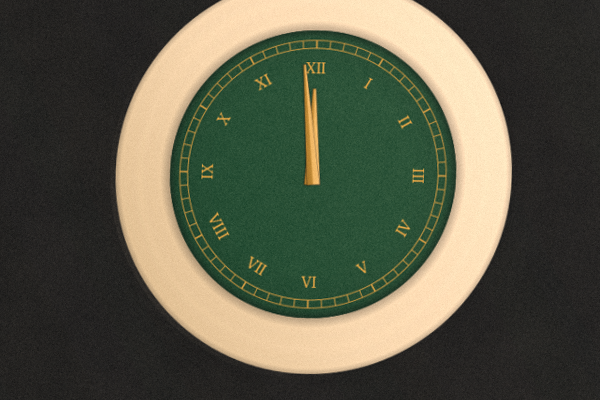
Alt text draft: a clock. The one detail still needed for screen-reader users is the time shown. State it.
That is 11:59
